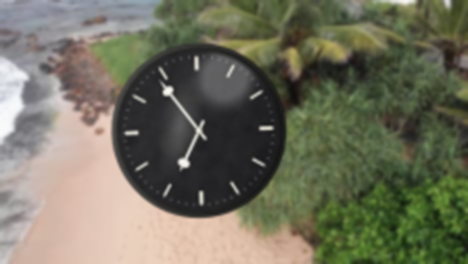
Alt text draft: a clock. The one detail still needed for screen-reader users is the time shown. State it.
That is 6:54
